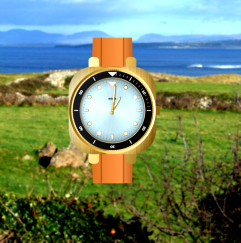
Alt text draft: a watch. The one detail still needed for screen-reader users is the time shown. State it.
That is 1:01
